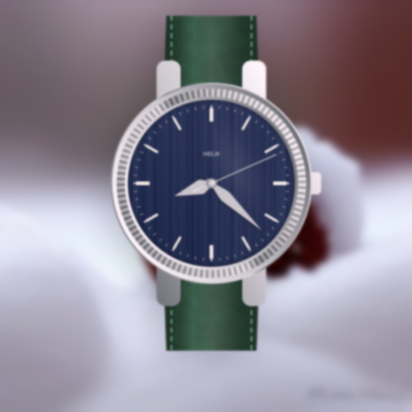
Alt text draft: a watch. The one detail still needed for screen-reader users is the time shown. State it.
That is 8:22:11
